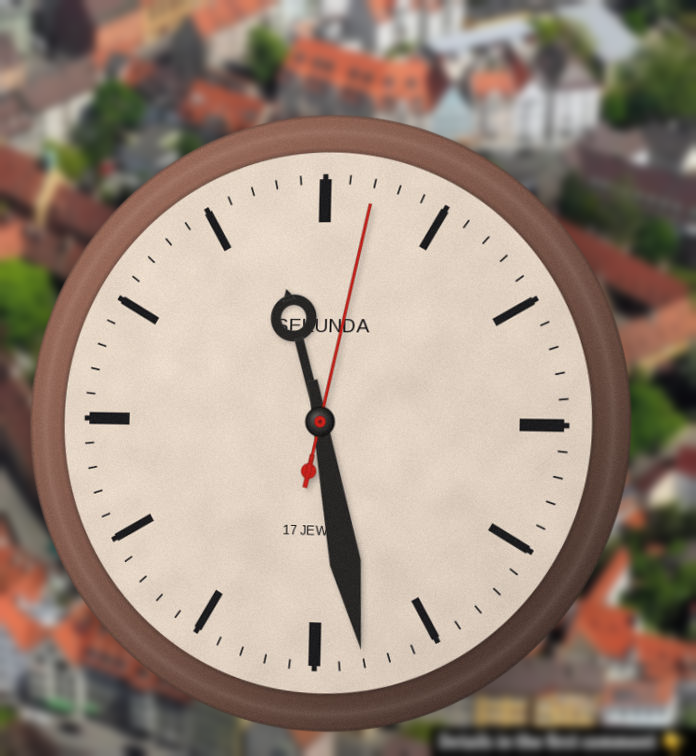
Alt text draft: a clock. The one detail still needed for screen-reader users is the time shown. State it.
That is 11:28:02
